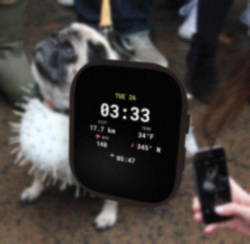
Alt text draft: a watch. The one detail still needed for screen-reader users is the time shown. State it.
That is 3:33
